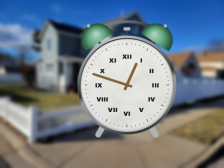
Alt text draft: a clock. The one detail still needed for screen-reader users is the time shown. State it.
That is 12:48
